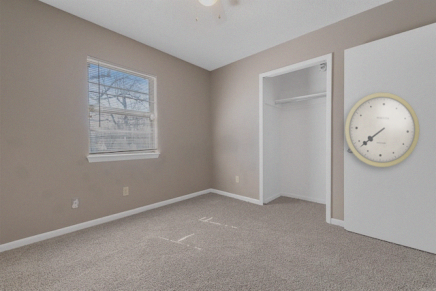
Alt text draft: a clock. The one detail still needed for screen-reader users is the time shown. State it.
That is 7:38
